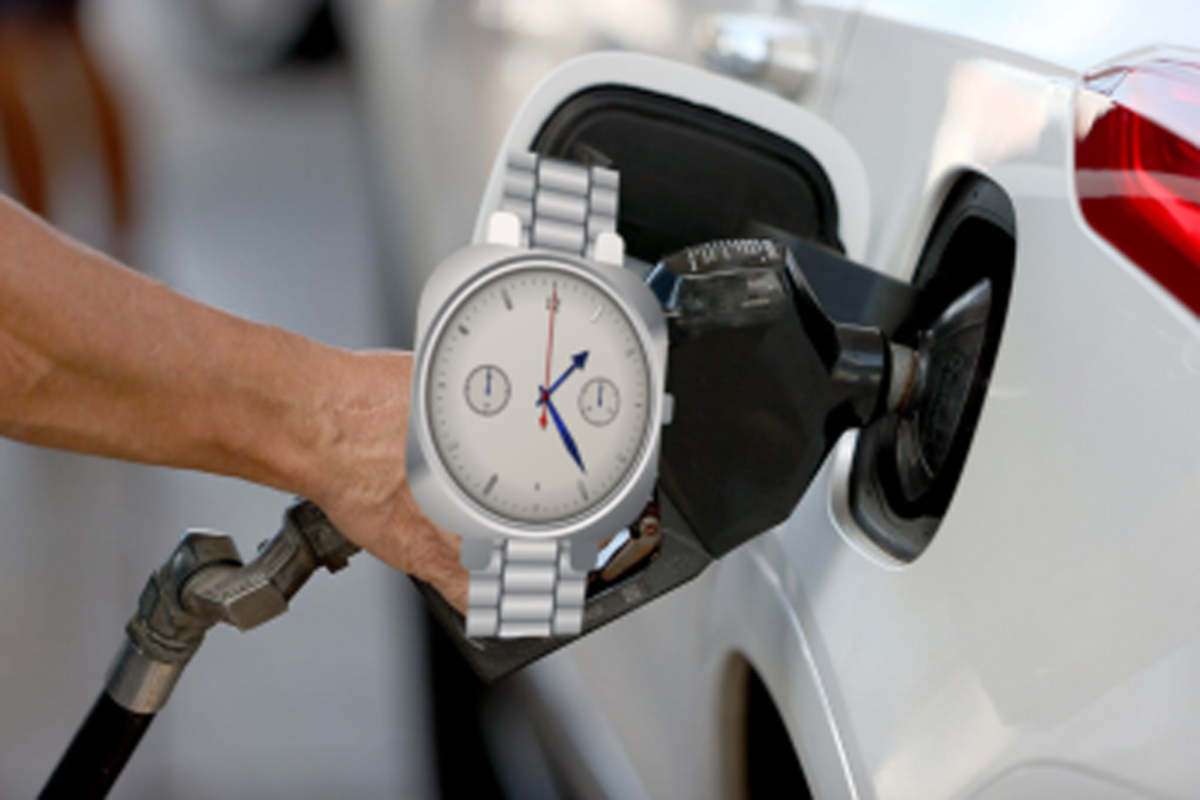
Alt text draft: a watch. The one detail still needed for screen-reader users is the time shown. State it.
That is 1:24
